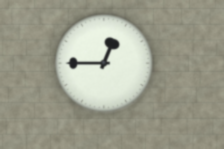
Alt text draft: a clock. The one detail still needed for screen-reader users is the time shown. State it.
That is 12:45
